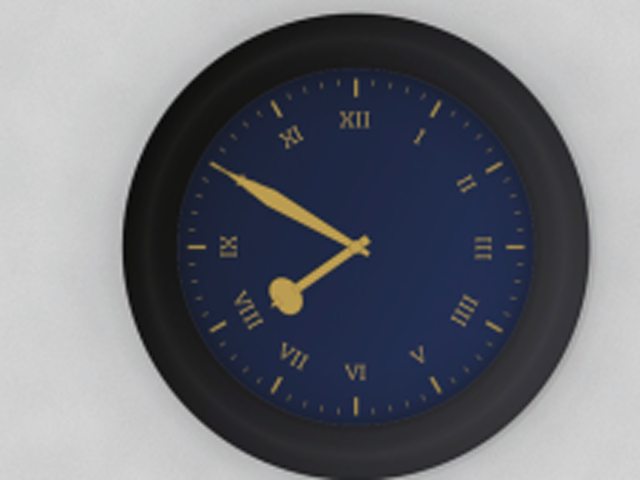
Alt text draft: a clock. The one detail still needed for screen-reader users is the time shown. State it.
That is 7:50
